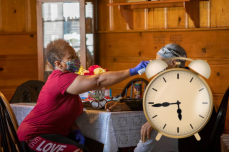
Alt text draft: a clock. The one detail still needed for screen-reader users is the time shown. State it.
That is 5:44
